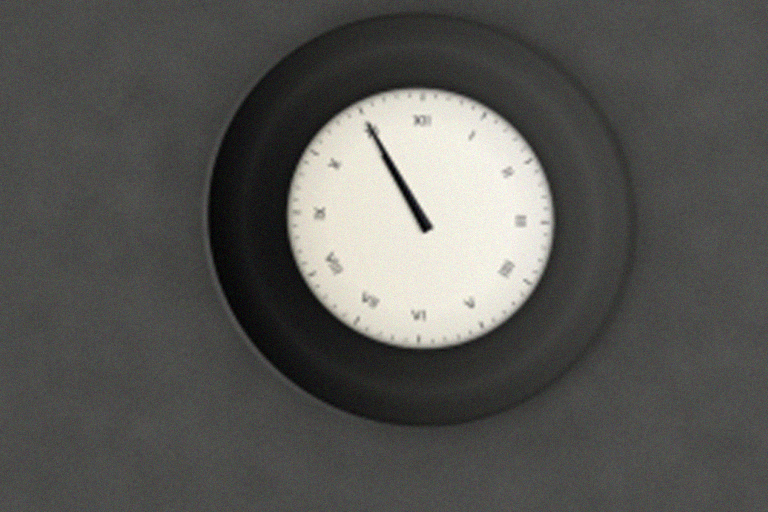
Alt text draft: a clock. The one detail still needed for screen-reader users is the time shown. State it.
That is 10:55
